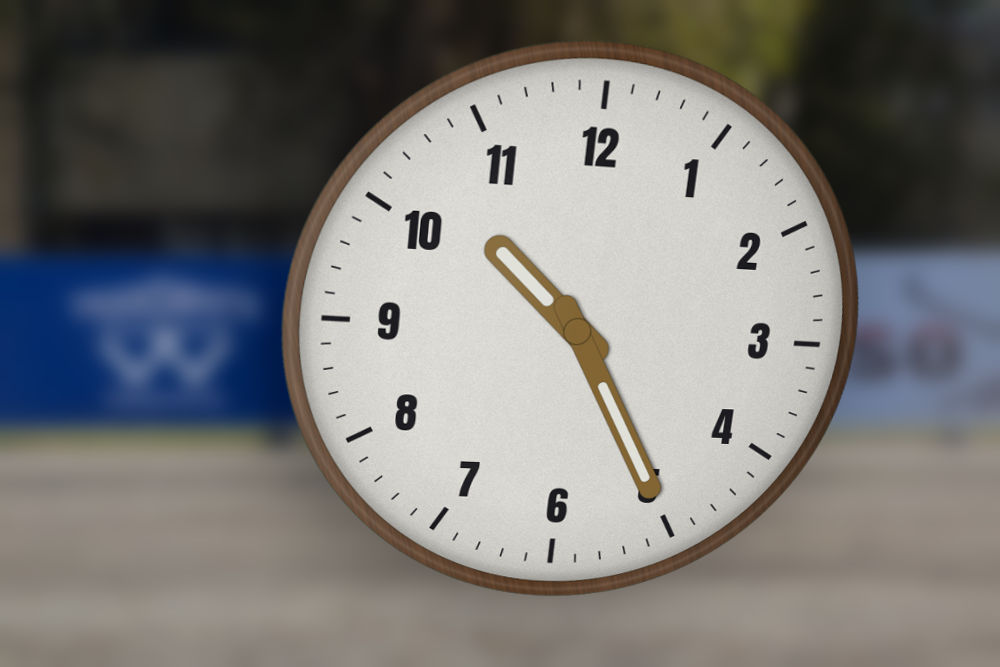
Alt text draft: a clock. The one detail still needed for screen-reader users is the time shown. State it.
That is 10:25
